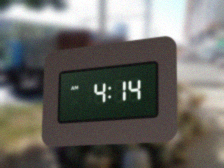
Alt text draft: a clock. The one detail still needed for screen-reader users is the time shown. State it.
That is 4:14
